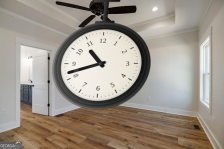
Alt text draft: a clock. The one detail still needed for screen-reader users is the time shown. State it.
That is 10:42
